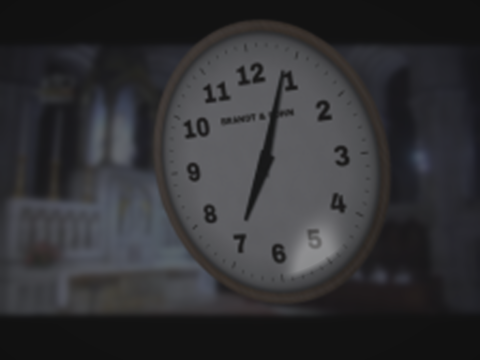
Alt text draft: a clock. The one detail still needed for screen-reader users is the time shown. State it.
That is 7:04
